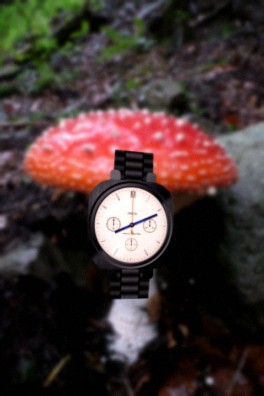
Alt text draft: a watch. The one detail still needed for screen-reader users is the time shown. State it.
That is 8:11
